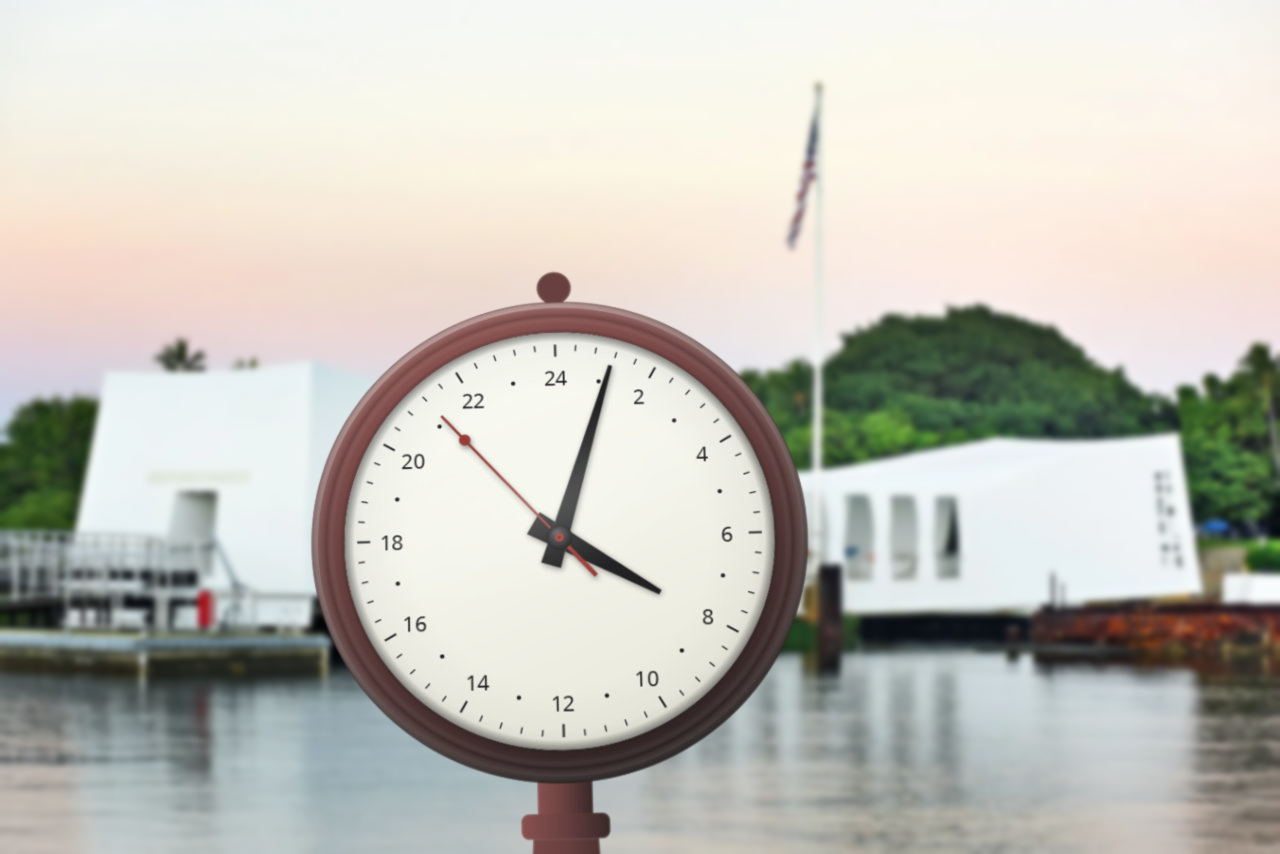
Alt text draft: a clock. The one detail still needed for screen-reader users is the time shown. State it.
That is 8:02:53
